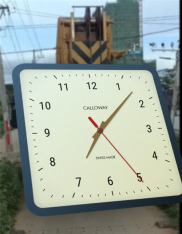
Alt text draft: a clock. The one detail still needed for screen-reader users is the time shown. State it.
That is 7:07:25
